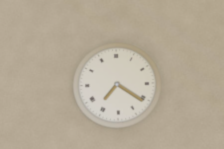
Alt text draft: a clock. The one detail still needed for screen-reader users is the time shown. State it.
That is 7:21
